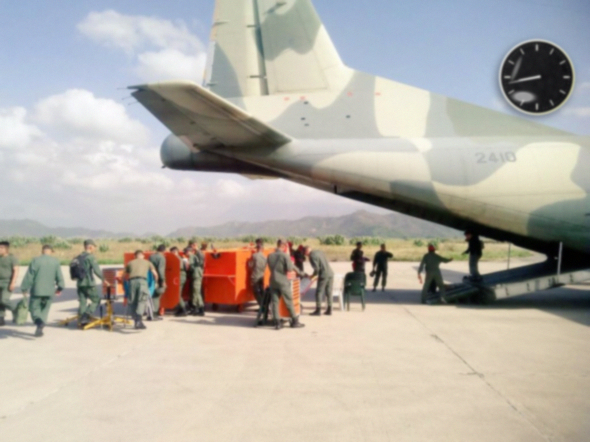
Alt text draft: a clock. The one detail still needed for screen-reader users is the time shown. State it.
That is 8:43
